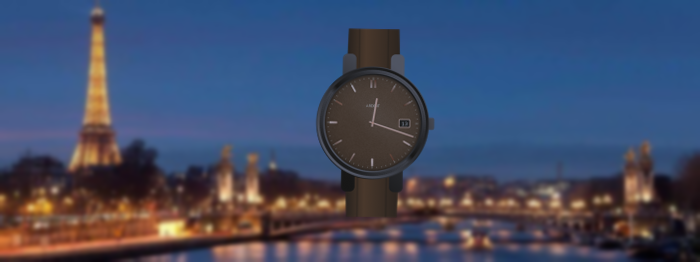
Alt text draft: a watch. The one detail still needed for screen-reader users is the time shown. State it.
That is 12:18
